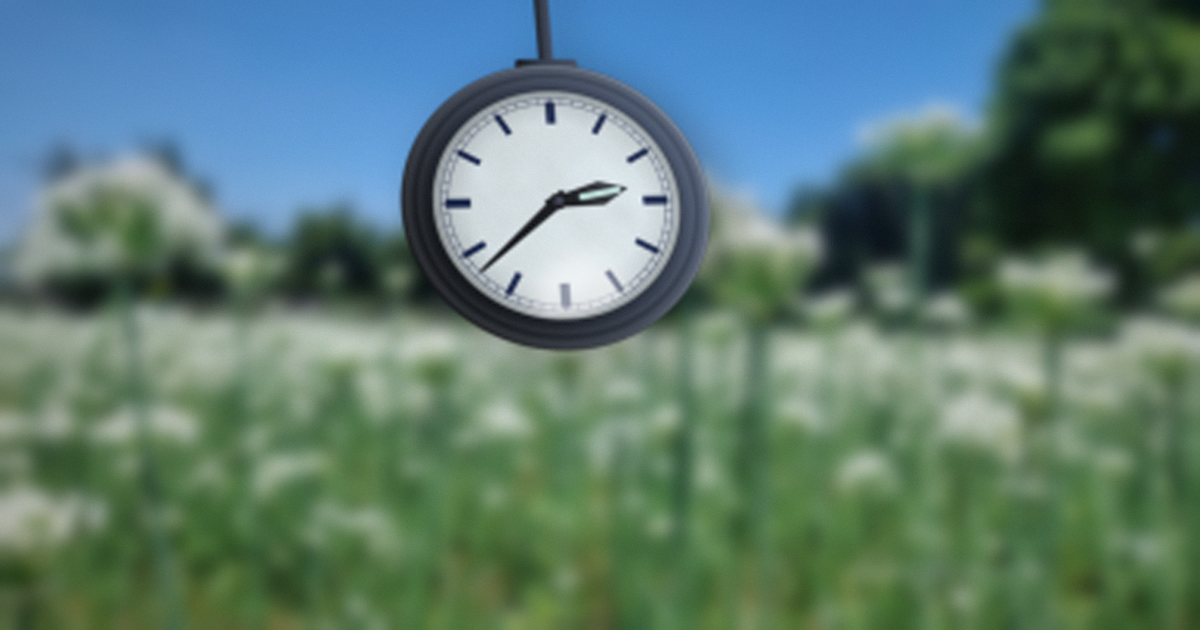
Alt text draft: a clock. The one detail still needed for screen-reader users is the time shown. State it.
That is 2:38
